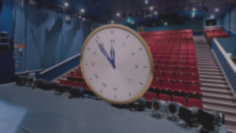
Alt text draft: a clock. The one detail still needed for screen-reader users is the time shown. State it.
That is 11:54
